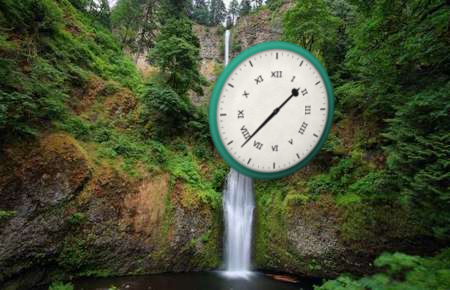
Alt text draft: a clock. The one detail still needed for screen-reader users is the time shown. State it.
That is 1:38
